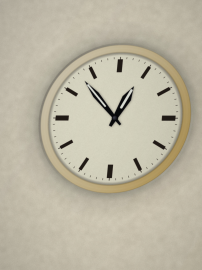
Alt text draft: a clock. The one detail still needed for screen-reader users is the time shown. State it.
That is 12:53
